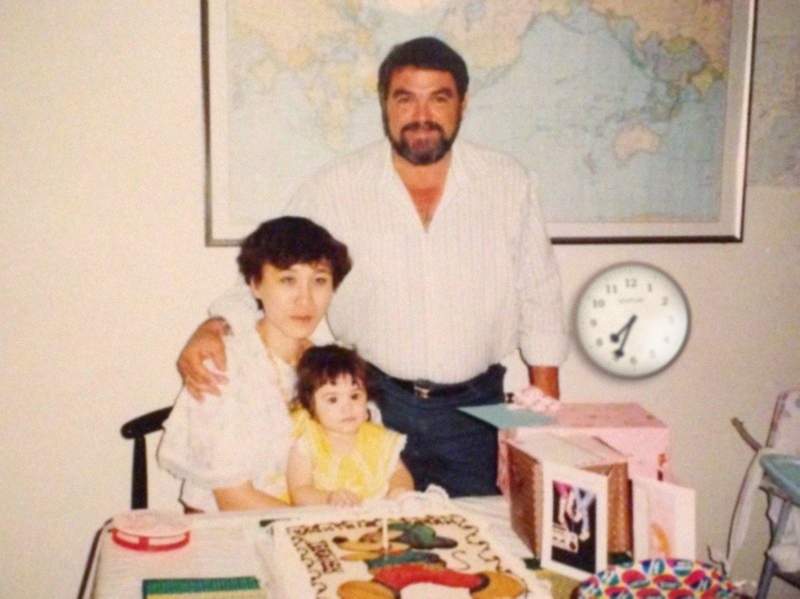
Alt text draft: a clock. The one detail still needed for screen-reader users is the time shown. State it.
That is 7:34
